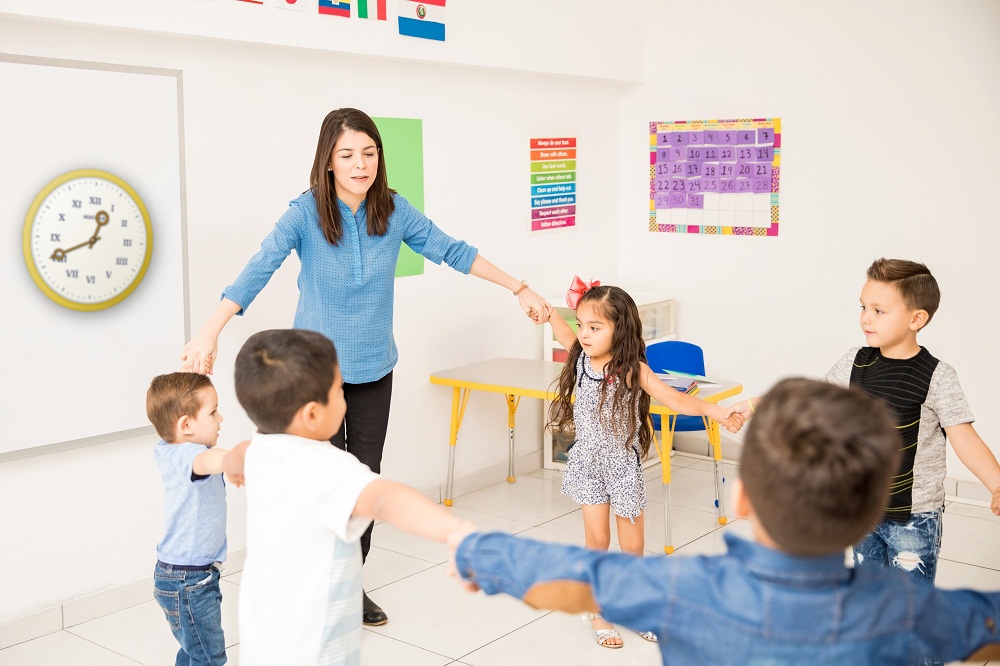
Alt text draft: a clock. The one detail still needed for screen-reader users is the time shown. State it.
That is 12:41
